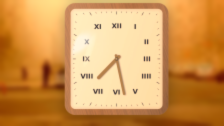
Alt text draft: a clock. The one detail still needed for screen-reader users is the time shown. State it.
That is 7:28
